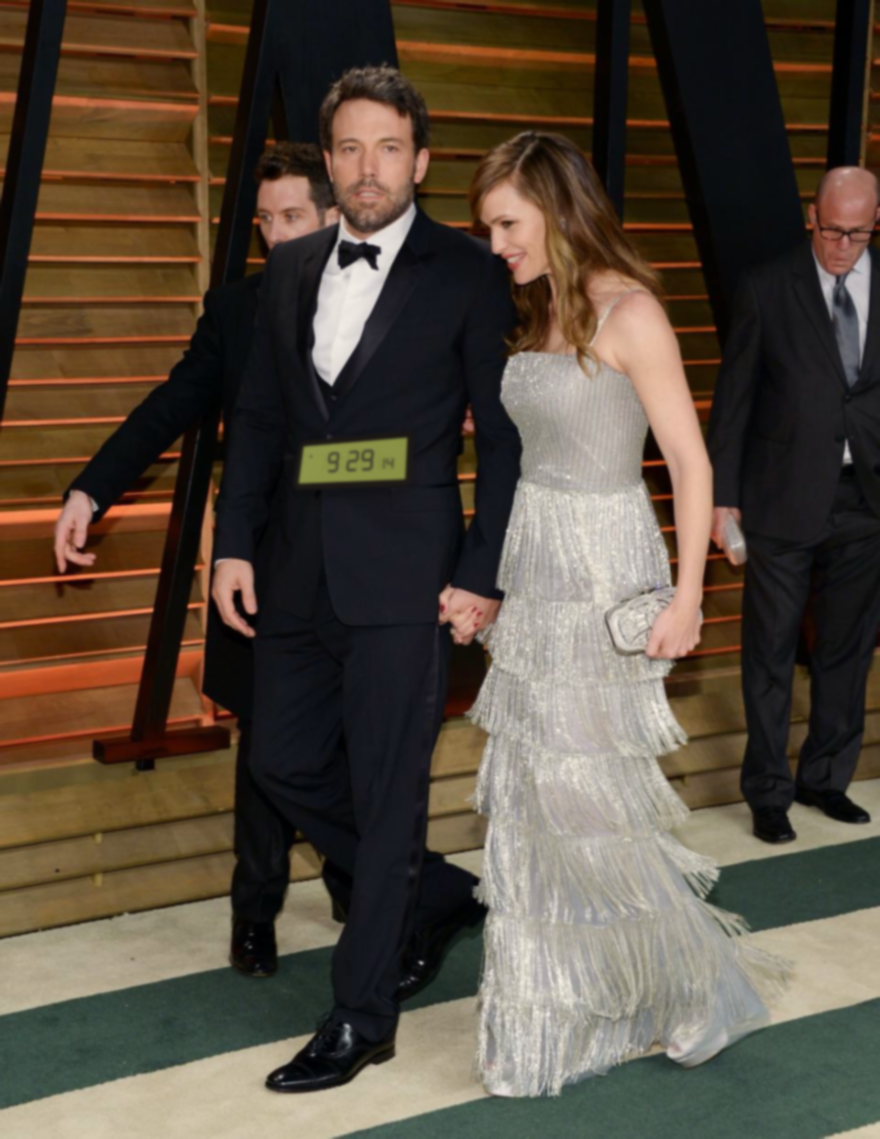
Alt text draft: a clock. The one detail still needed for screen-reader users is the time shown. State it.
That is 9:29
